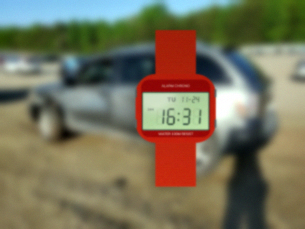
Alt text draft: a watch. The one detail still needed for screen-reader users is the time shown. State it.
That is 16:31
